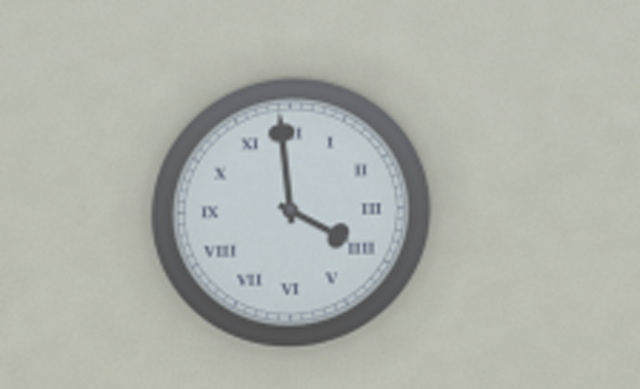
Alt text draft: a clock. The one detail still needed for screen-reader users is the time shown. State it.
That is 3:59
